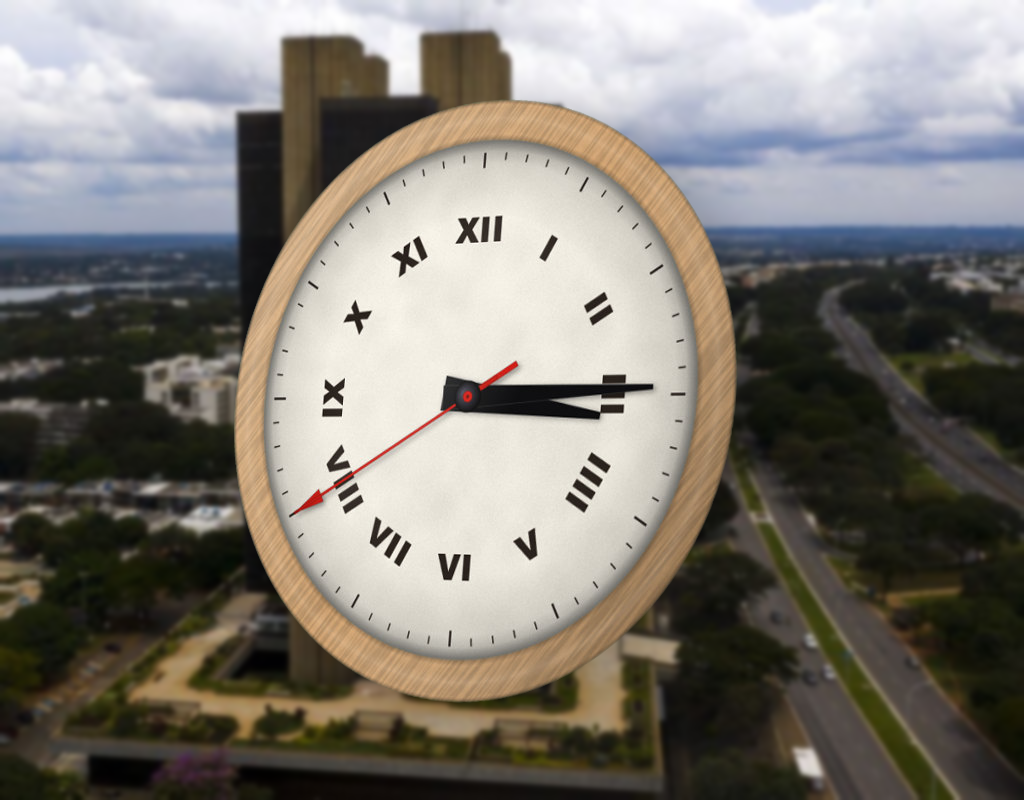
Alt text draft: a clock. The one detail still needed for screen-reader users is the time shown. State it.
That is 3:14:40
